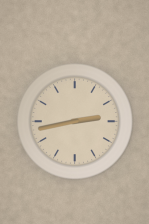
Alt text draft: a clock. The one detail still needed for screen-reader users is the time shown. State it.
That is 2:43
